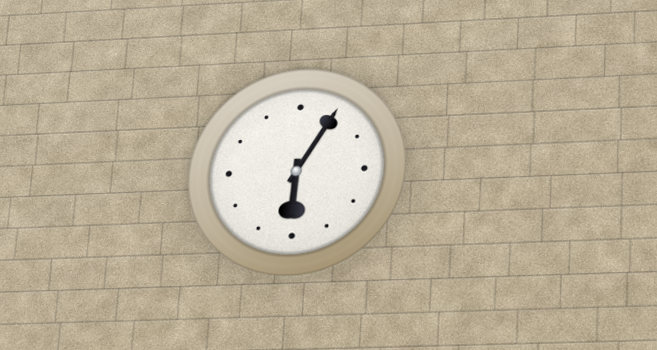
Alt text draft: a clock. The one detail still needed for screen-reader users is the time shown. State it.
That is 6:05
